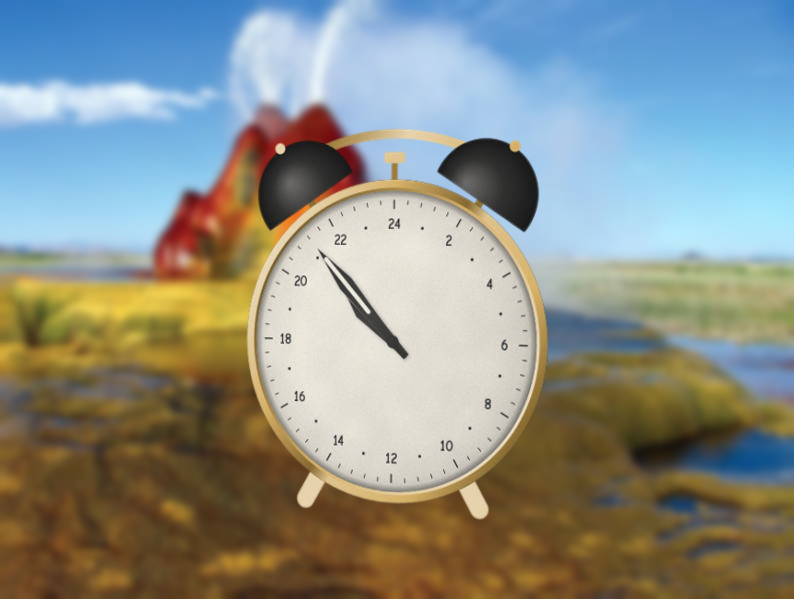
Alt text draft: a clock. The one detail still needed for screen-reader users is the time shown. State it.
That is 20:53
